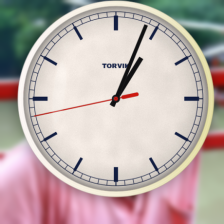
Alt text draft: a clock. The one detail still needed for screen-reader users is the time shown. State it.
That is 1:03:43
